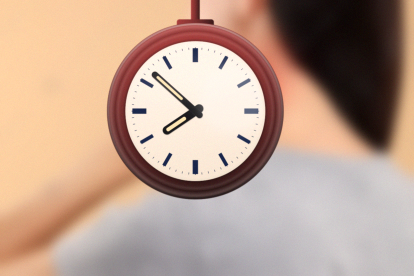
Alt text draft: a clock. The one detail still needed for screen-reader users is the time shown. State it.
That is 7:52
